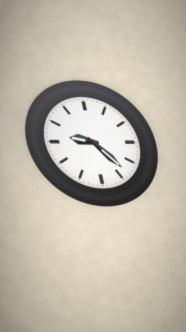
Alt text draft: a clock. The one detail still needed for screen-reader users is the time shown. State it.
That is 9:23
